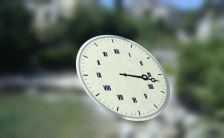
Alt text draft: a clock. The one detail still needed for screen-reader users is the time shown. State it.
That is 3:17
